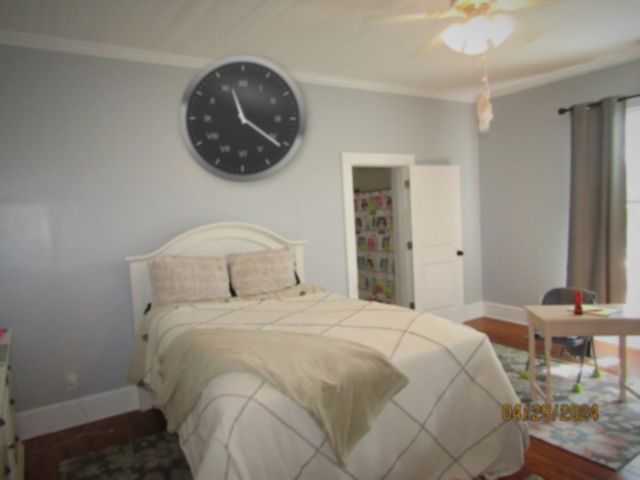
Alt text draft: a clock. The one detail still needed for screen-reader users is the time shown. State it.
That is 11:21
